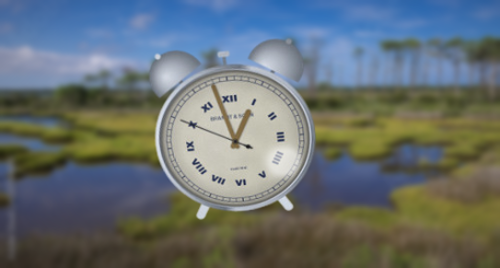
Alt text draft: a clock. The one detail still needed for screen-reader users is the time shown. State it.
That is 12:57:50
